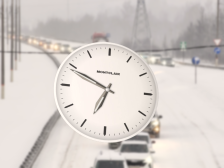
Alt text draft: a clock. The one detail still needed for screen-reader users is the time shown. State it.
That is 6:49
